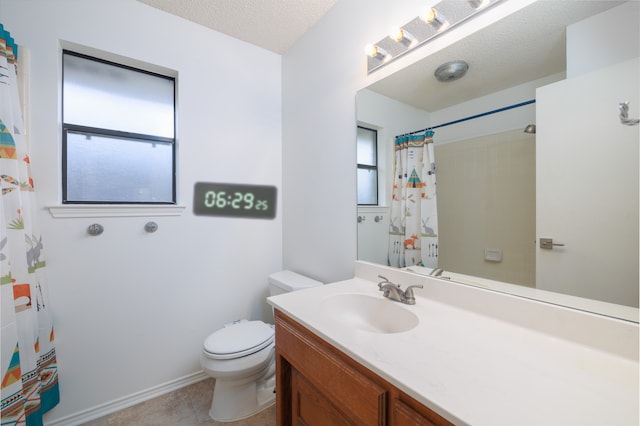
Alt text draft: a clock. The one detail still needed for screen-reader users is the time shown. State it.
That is 6:29
